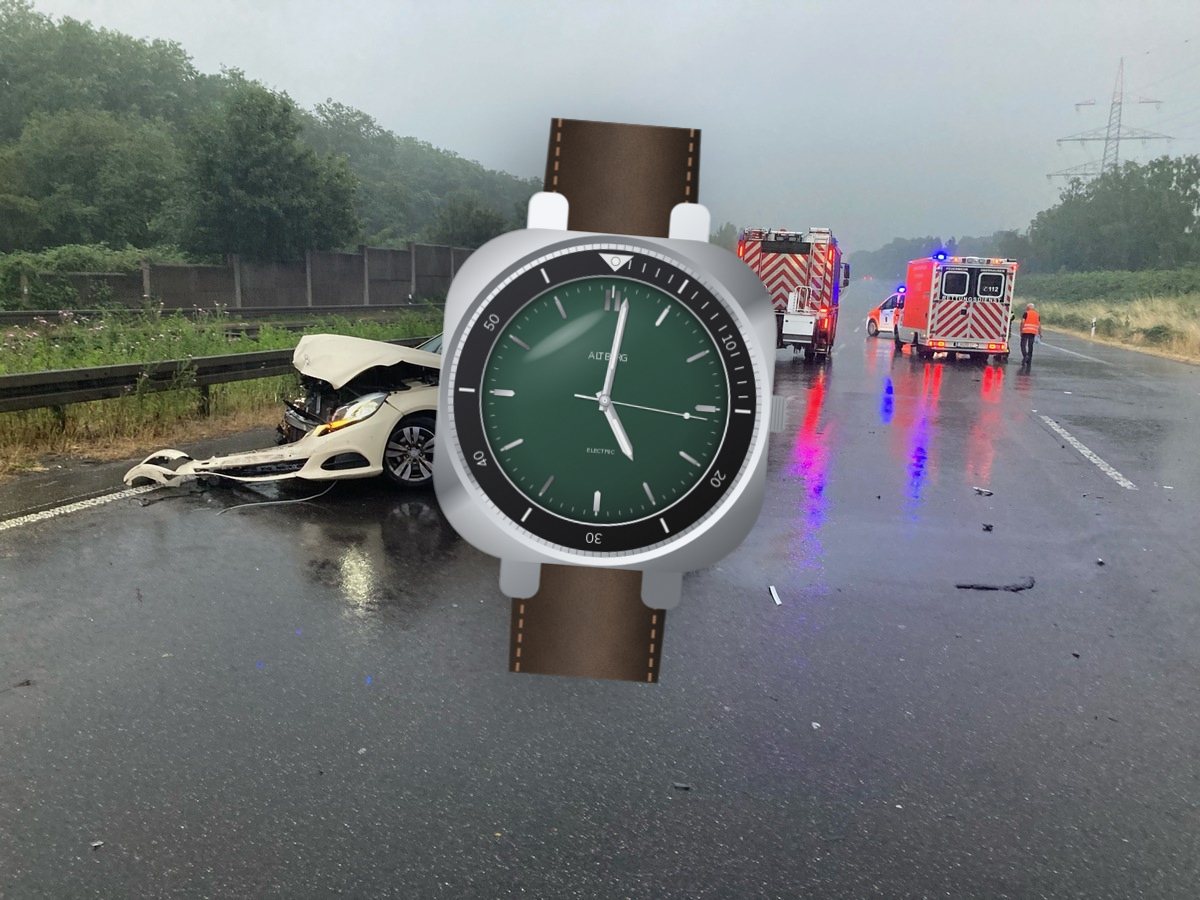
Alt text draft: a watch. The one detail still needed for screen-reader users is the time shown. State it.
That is 5:01:16
